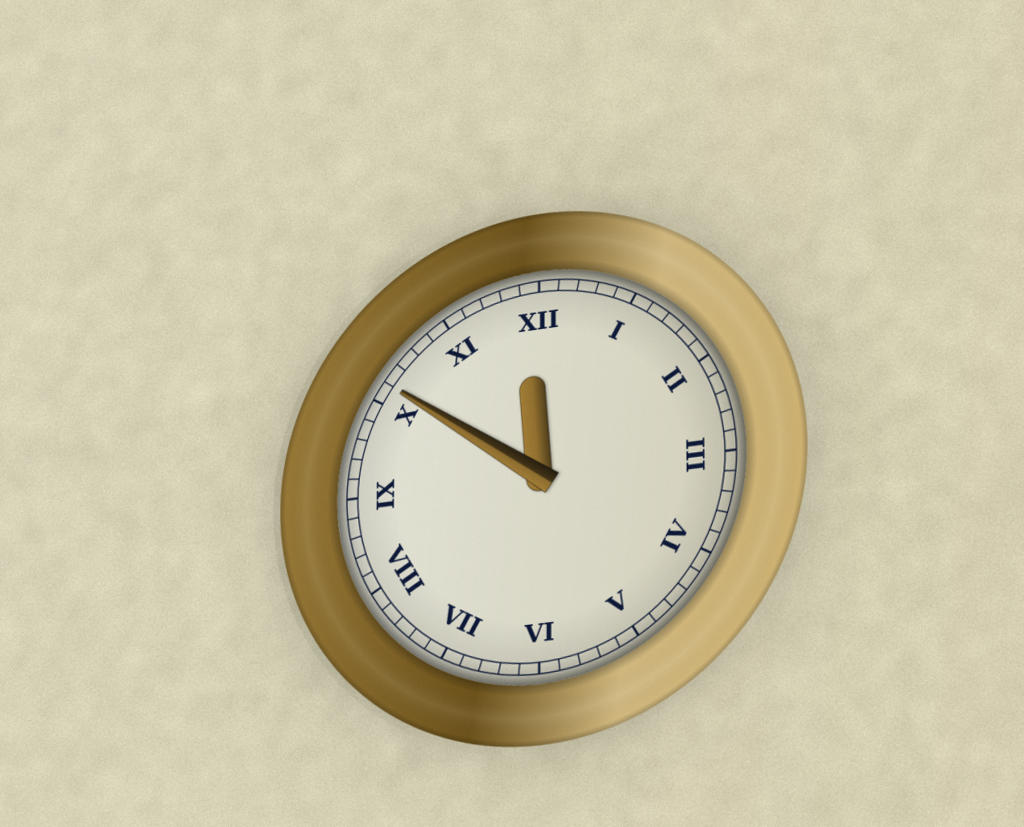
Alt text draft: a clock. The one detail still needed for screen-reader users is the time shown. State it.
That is 11:51
